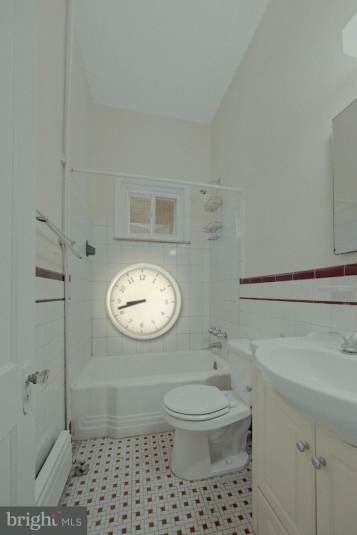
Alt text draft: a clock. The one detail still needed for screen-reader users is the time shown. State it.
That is 8:42
